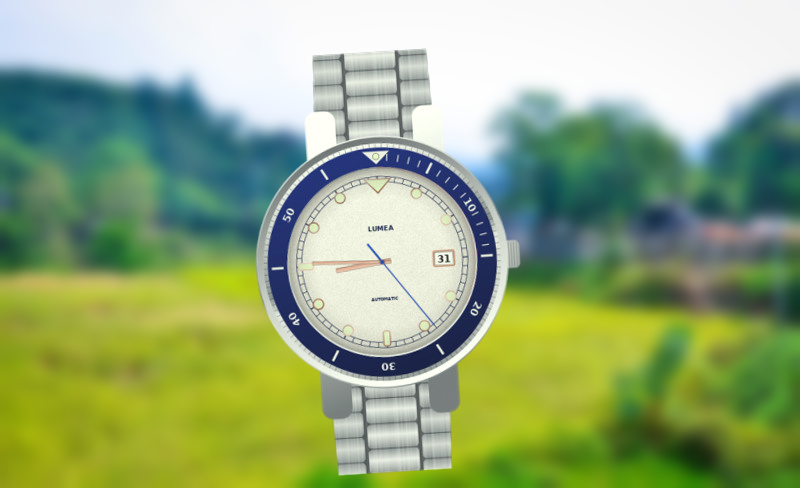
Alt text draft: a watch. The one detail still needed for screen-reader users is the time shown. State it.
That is 8:45:24
